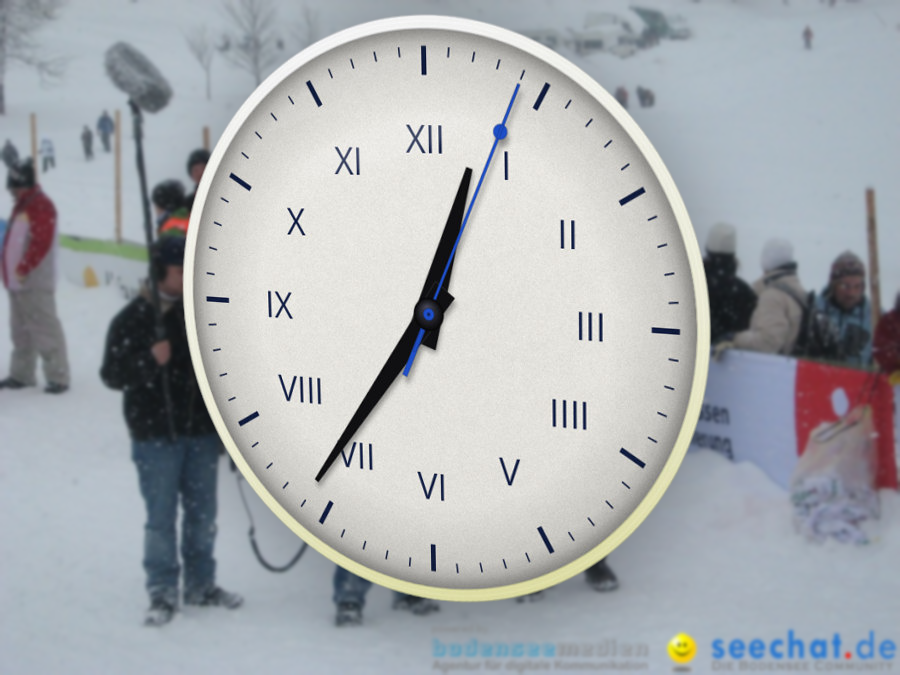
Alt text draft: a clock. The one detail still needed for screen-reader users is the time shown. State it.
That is 12:36:04
